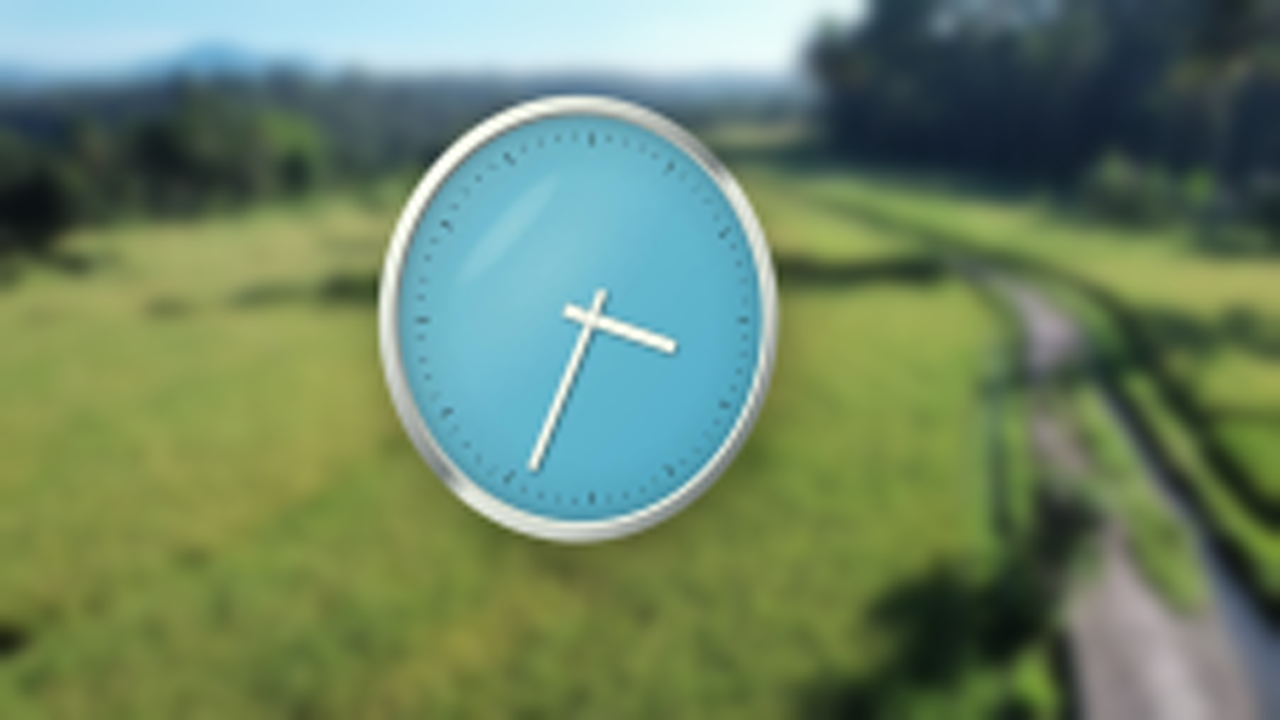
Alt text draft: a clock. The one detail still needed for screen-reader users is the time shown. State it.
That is 3:34
